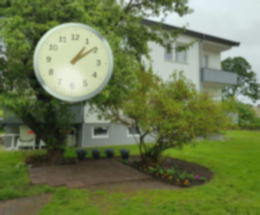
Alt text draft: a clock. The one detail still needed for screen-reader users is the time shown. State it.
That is 1:09
